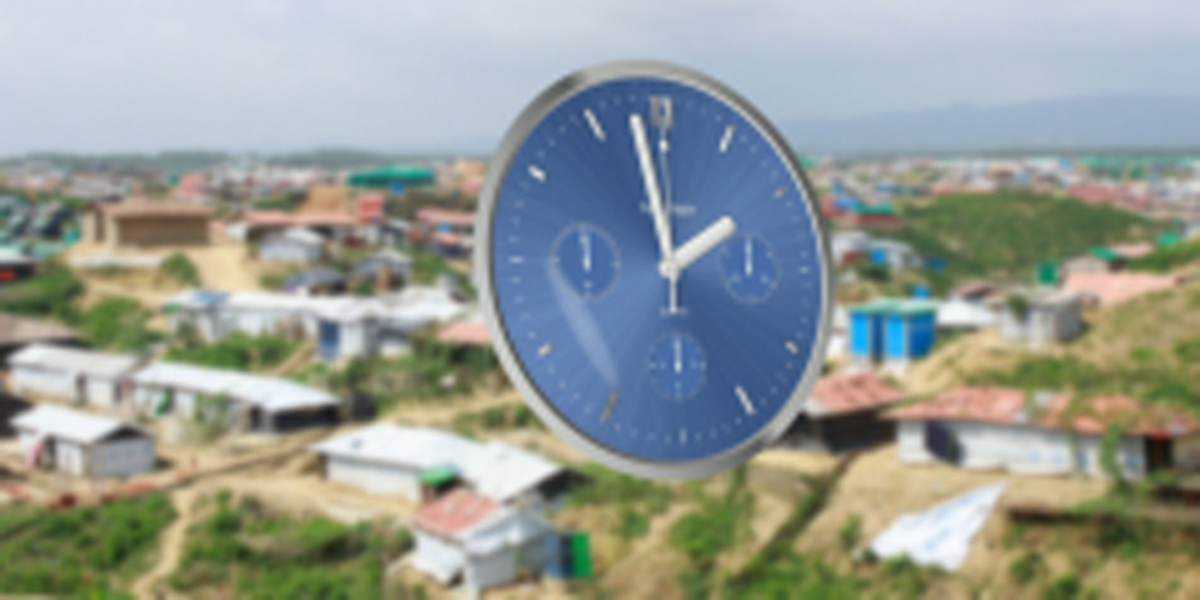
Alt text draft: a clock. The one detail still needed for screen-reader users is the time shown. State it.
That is 1:58
